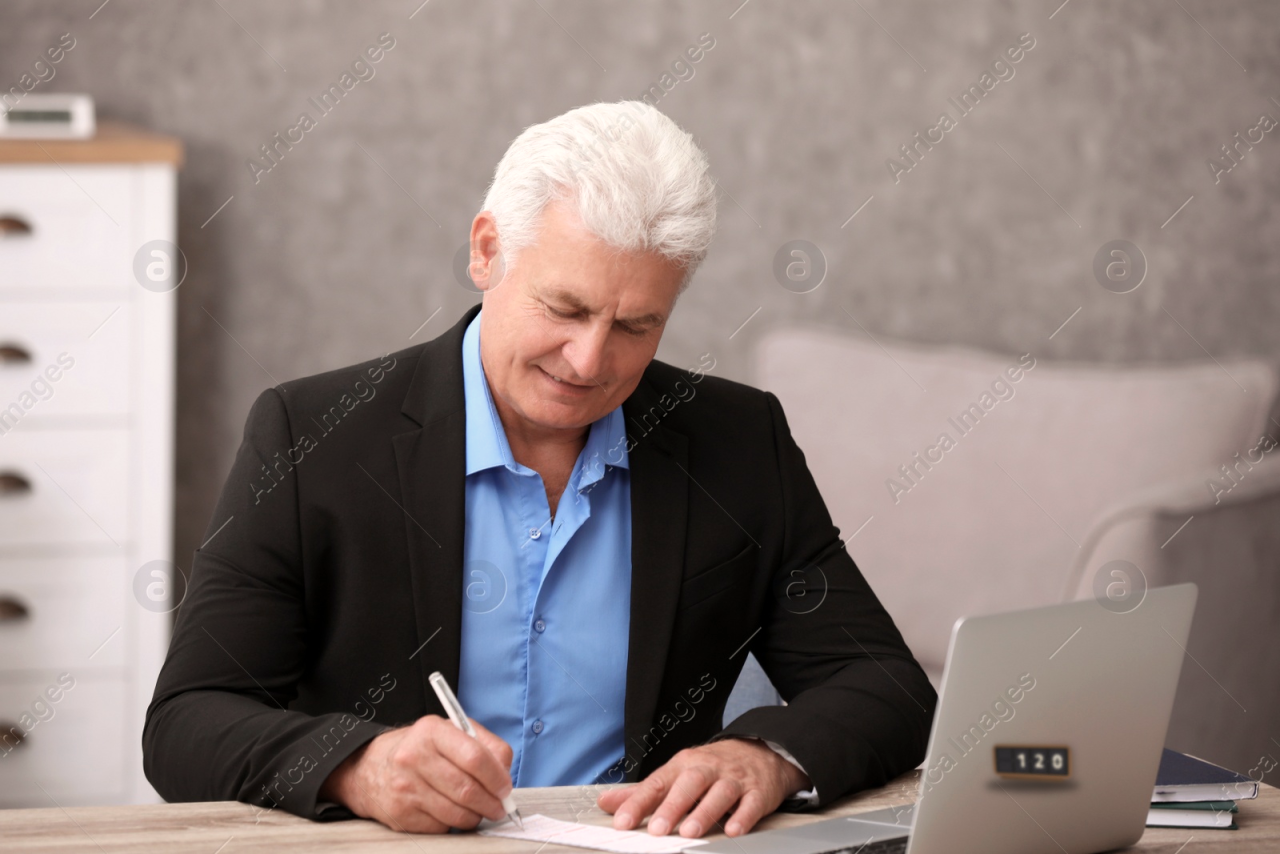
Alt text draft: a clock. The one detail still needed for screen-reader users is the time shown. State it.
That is 1:20
